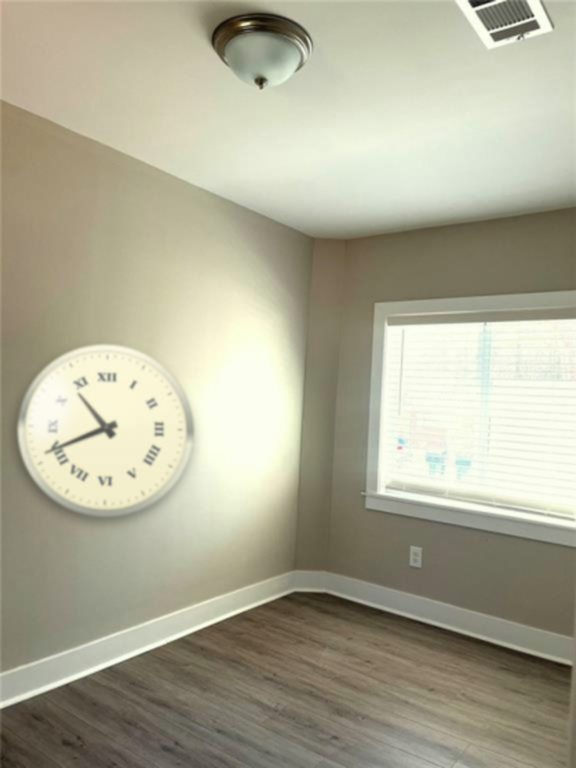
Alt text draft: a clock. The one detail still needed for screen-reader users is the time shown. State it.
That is 10:41
